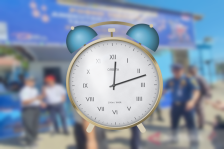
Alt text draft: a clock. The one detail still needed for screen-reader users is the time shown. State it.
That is 12:12
